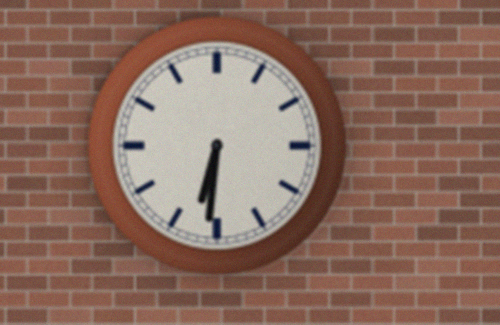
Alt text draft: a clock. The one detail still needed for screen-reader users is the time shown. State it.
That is 6:31
